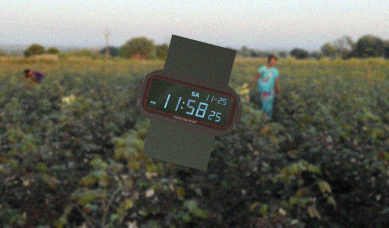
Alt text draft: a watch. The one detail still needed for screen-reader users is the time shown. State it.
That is 11:58:25
